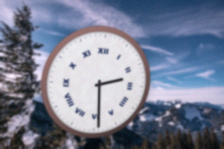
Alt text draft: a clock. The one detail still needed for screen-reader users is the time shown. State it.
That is 2:29
